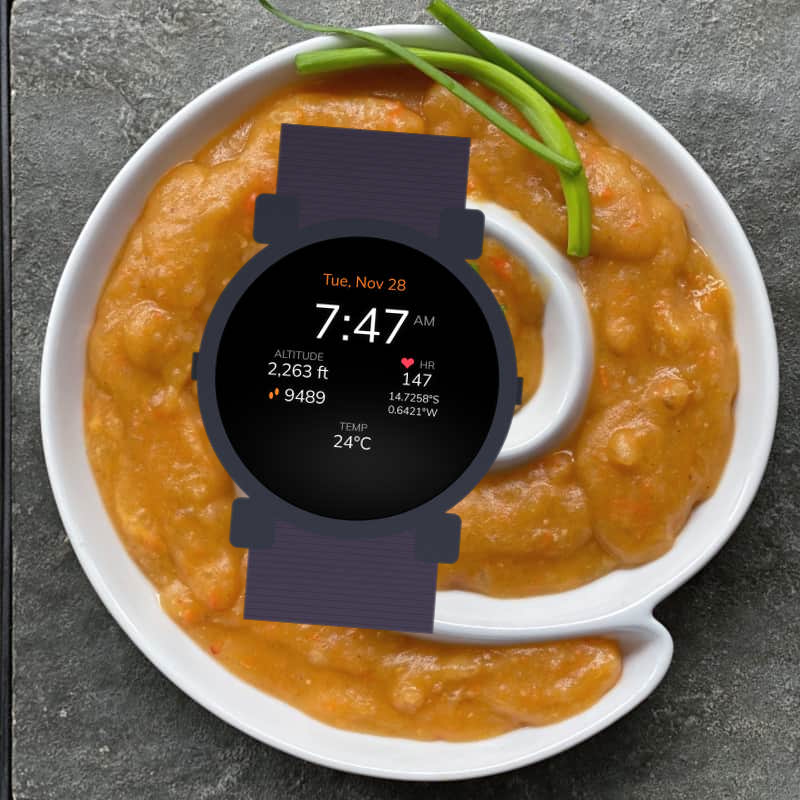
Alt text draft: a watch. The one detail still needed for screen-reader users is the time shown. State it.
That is 7:47
